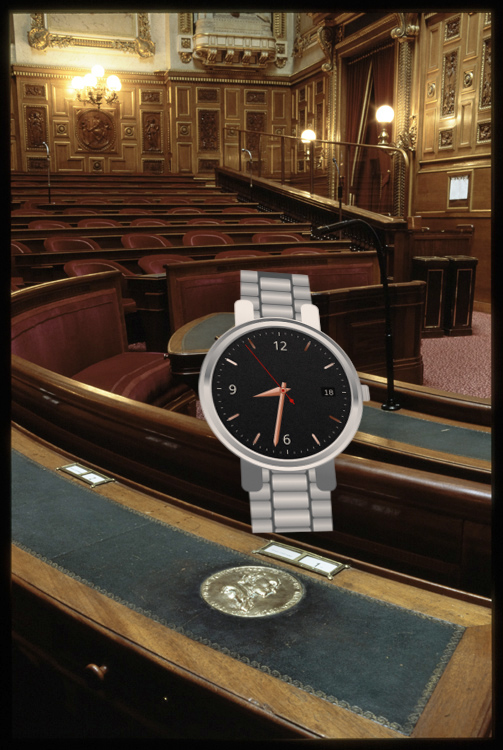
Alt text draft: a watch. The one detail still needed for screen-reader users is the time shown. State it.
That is 8:31:54
